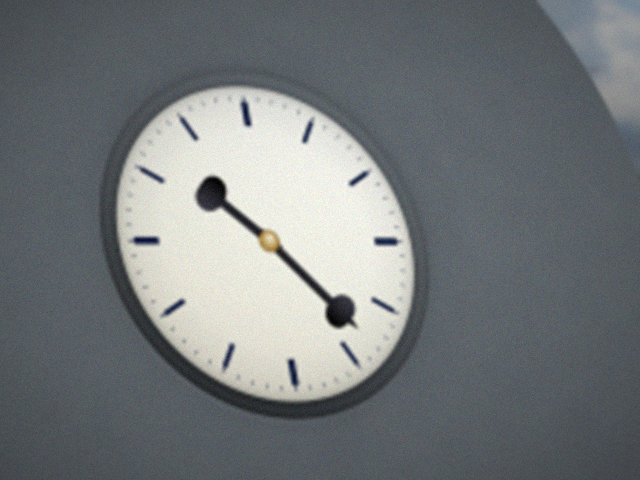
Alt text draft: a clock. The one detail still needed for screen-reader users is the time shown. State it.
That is 10:23
